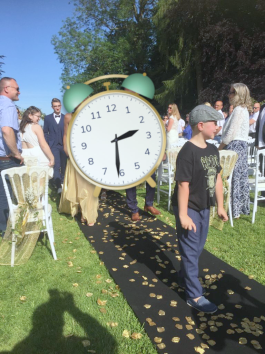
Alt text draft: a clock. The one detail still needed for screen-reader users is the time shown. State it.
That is 2:31
